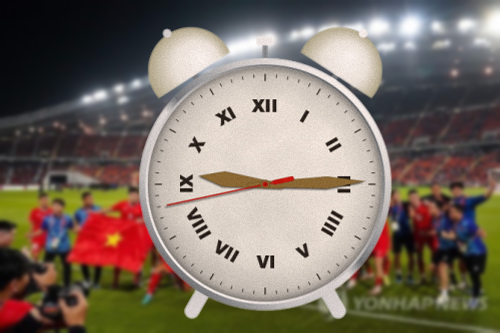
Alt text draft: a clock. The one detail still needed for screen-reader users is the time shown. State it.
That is 9:14:43
